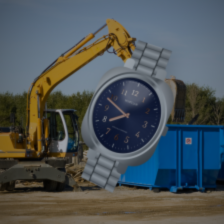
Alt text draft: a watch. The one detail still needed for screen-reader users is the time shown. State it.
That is 7:48
